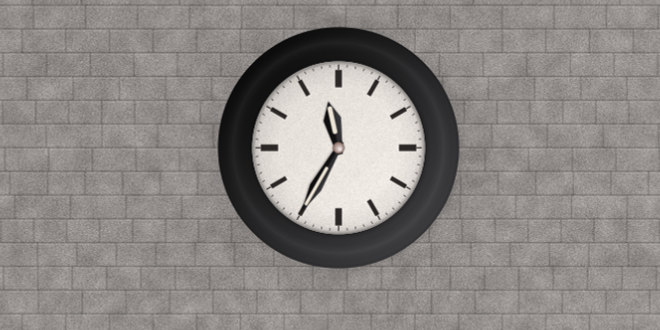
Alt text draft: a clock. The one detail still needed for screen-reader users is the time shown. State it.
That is 11:35
